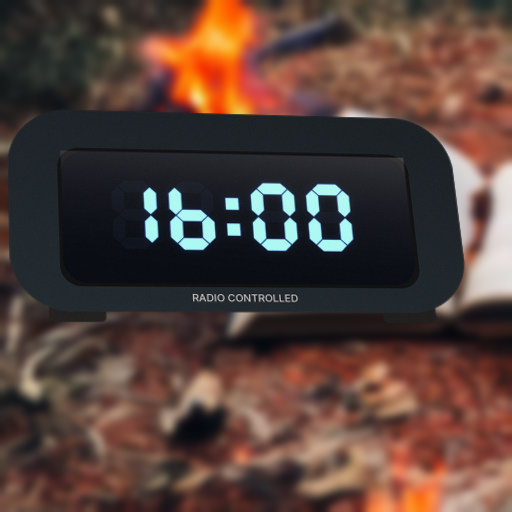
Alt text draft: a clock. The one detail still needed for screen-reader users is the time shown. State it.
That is 16:00
